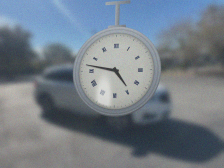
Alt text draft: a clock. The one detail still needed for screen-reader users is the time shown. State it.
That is 4:47
